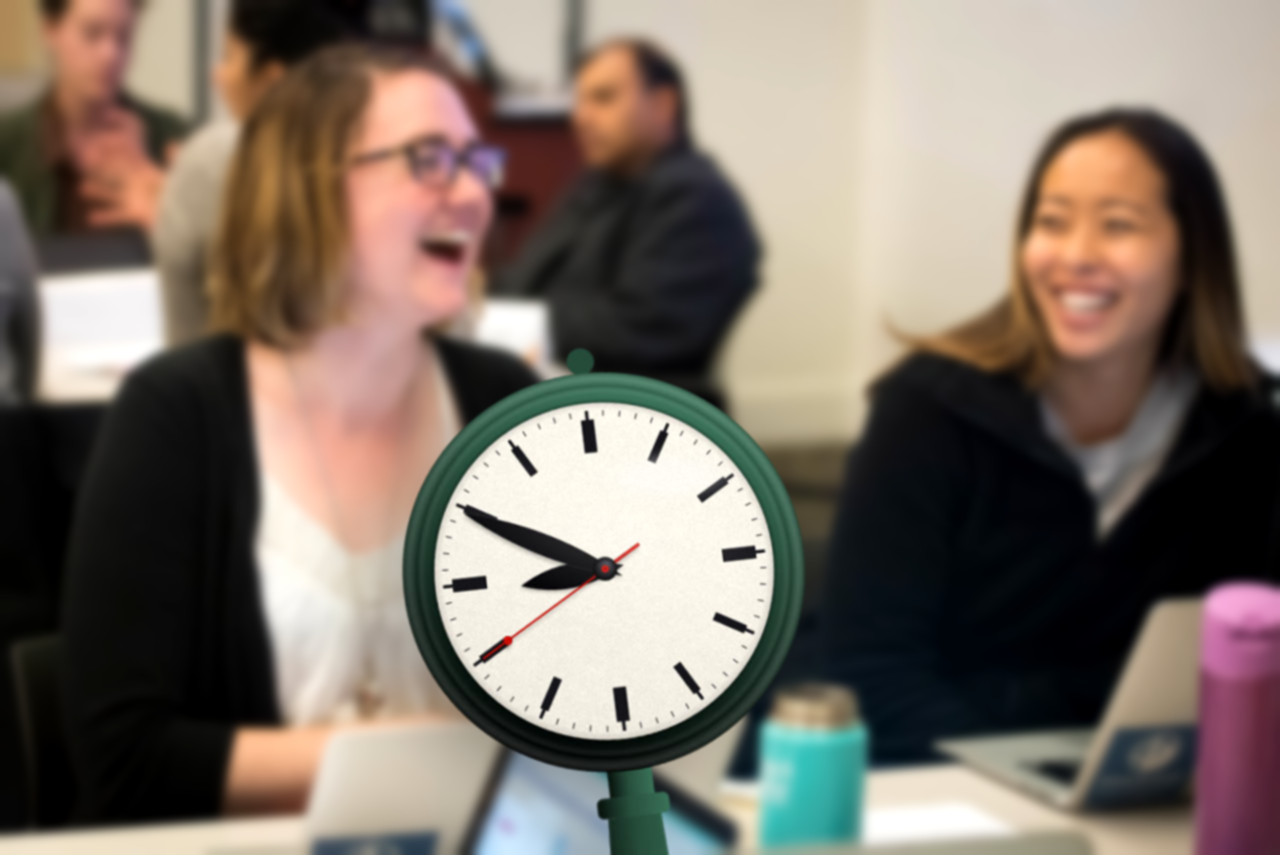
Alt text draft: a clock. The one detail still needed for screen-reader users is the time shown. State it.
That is 8:49:40
